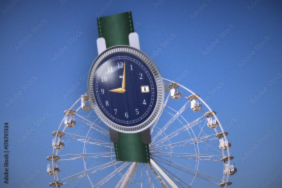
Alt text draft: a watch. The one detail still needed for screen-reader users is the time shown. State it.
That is 9:02
